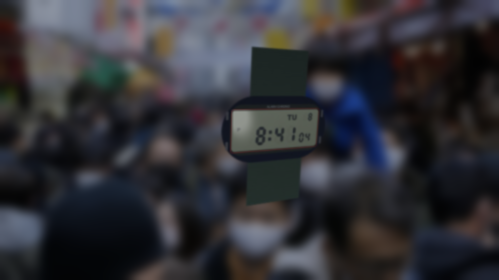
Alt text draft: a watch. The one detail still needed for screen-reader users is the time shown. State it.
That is 8:41
